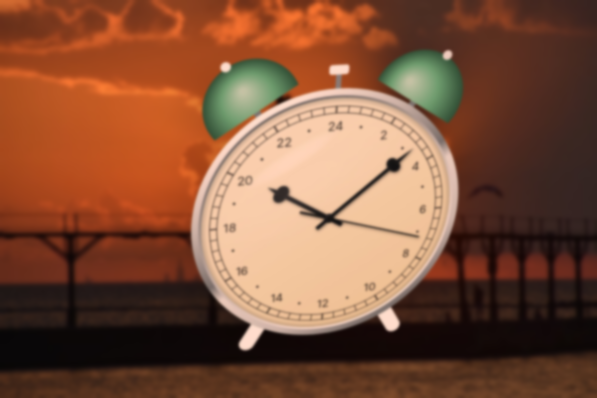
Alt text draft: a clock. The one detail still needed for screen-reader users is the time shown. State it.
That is 20:08:18
